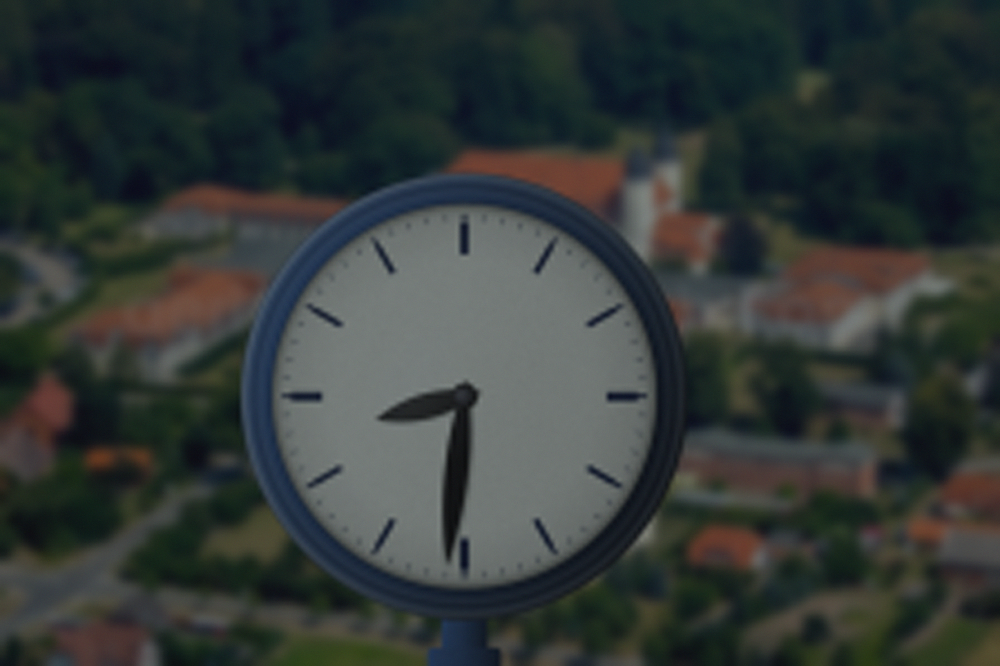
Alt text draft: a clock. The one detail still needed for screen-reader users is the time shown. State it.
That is 8:31
